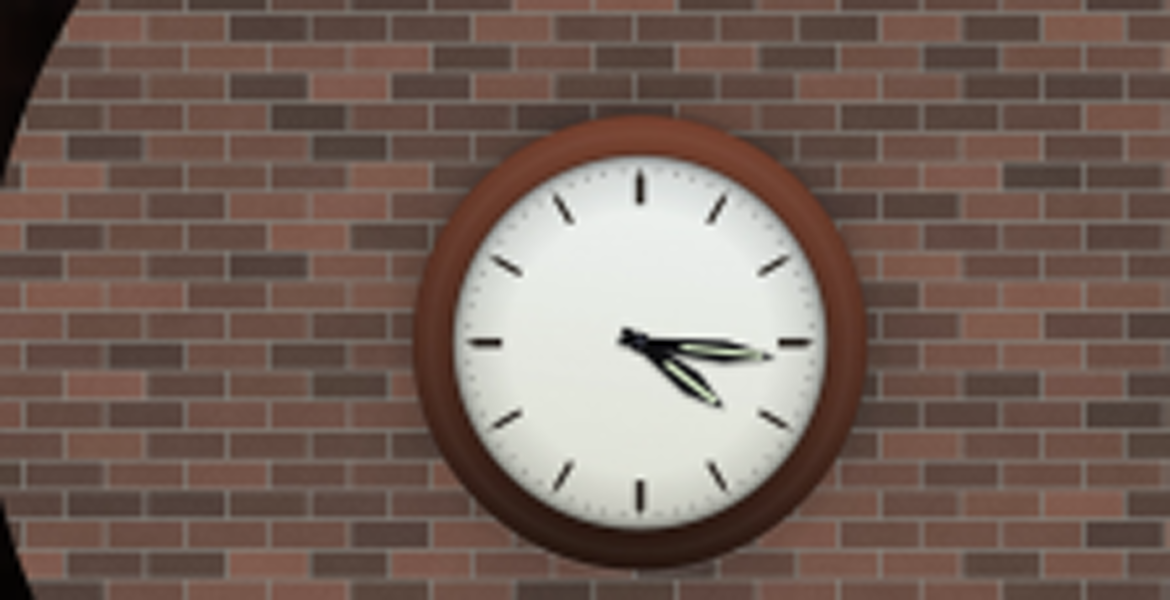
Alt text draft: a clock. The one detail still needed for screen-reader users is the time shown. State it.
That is 4:16
